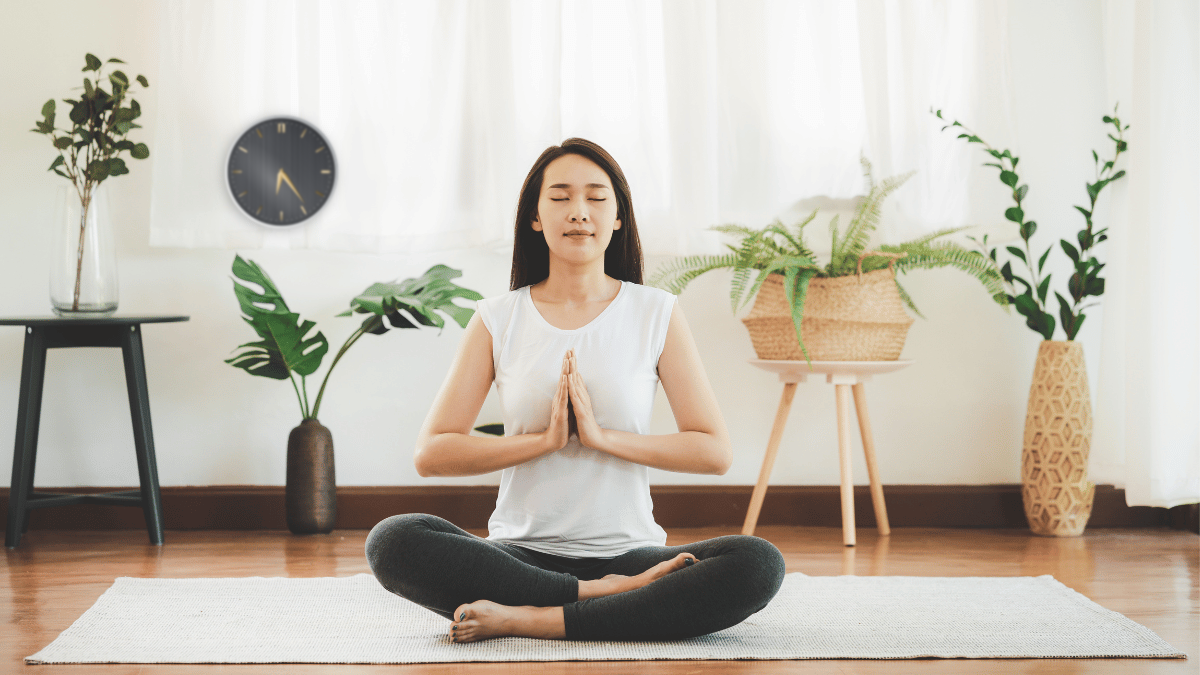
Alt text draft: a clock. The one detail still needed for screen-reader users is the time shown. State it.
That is 6:24
